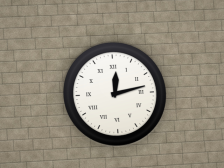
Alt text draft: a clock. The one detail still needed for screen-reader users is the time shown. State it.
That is 12:13
